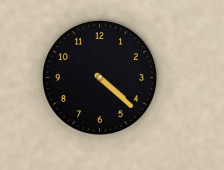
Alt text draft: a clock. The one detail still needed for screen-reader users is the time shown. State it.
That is 4:22
